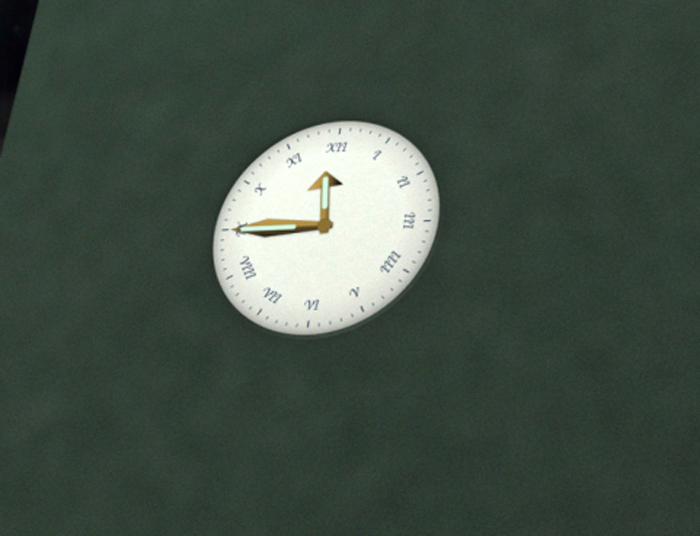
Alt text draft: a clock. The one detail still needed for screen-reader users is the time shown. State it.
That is 11:45
